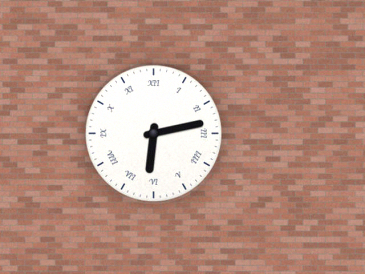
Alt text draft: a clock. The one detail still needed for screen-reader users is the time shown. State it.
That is 6:13
